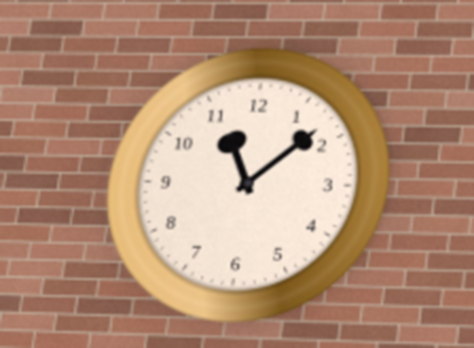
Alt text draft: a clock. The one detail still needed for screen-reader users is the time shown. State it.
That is 11:08
